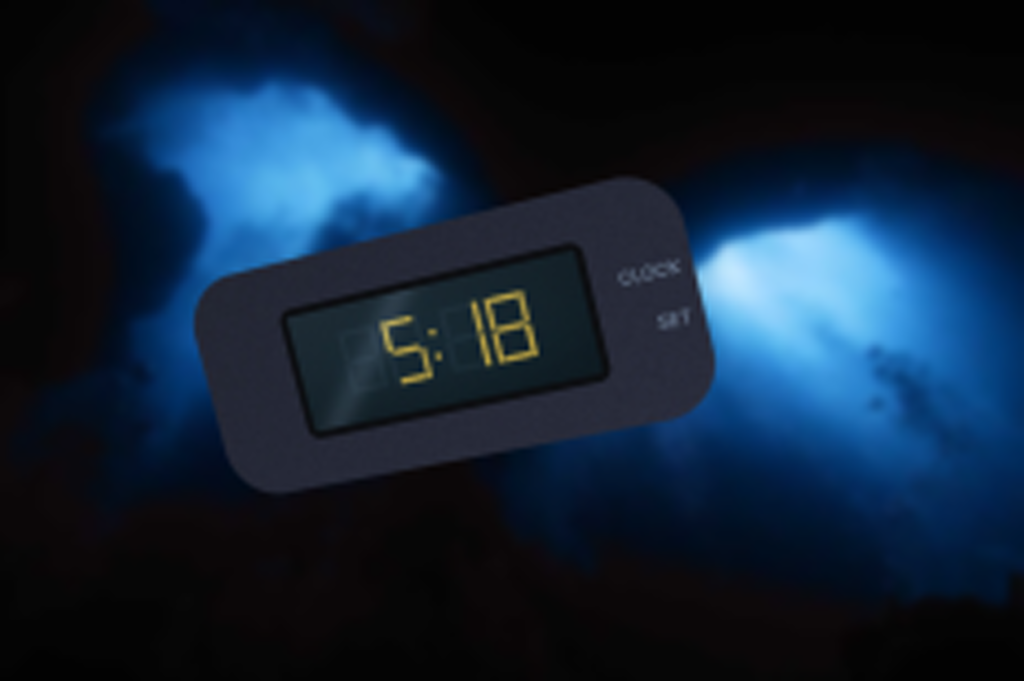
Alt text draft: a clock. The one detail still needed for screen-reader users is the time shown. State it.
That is 5:18
